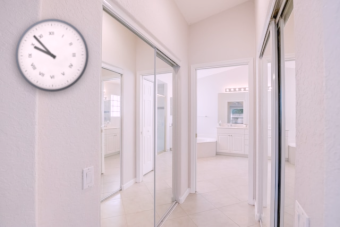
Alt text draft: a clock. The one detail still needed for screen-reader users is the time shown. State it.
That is 9:53
